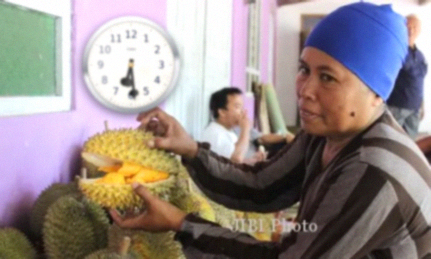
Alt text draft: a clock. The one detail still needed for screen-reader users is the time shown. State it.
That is 6:29
